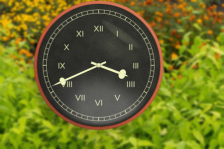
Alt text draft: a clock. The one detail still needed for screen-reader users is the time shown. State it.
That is 3:41
